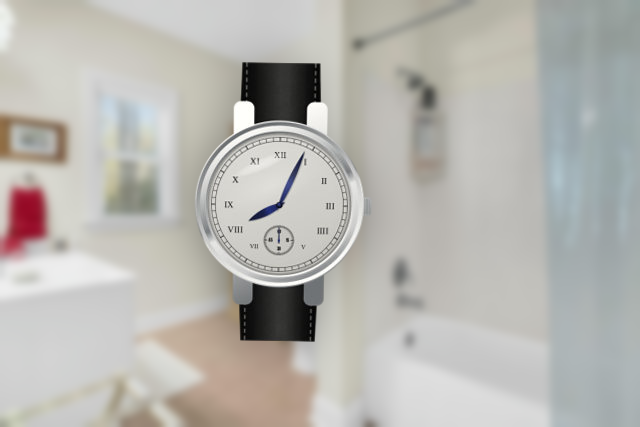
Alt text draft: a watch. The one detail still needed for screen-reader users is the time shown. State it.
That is 8:04
